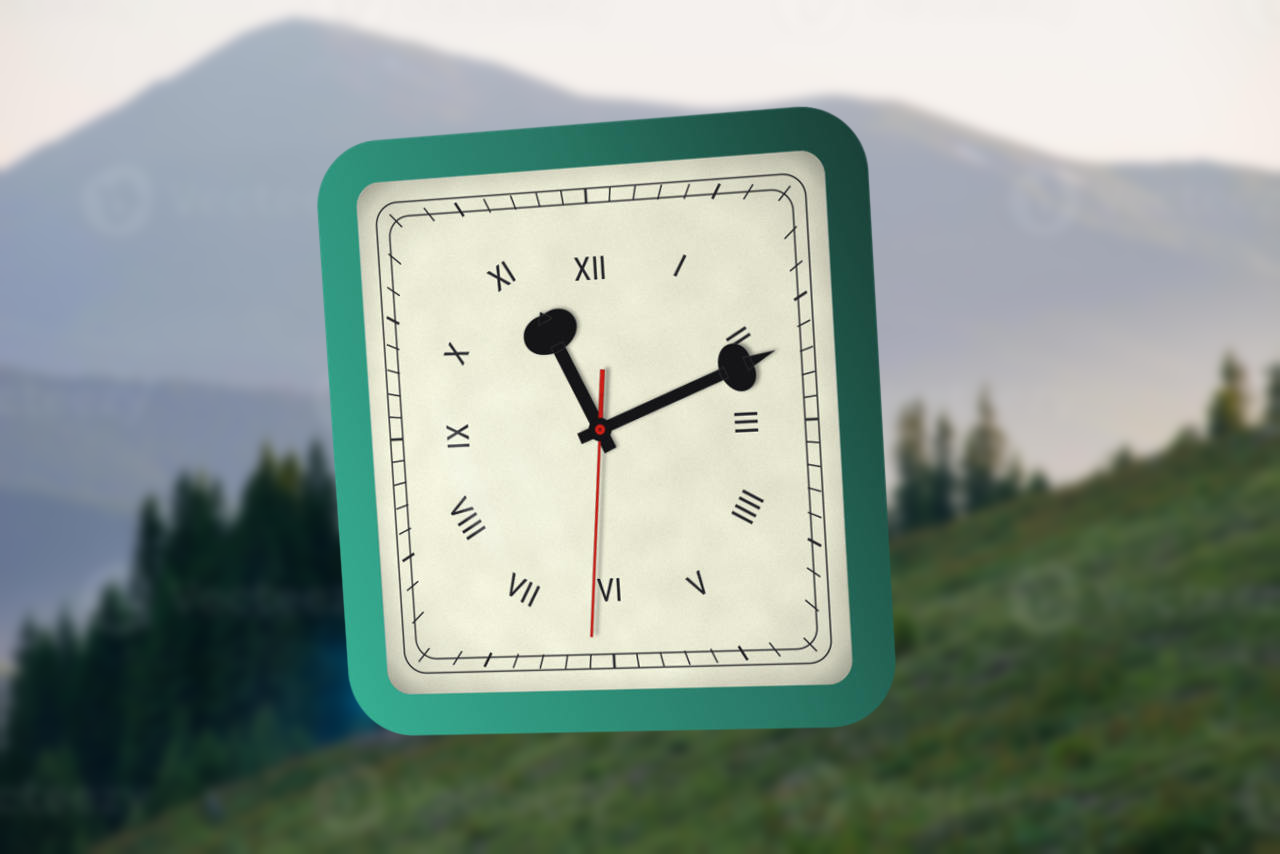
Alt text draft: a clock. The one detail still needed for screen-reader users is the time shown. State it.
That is 11:11:31
